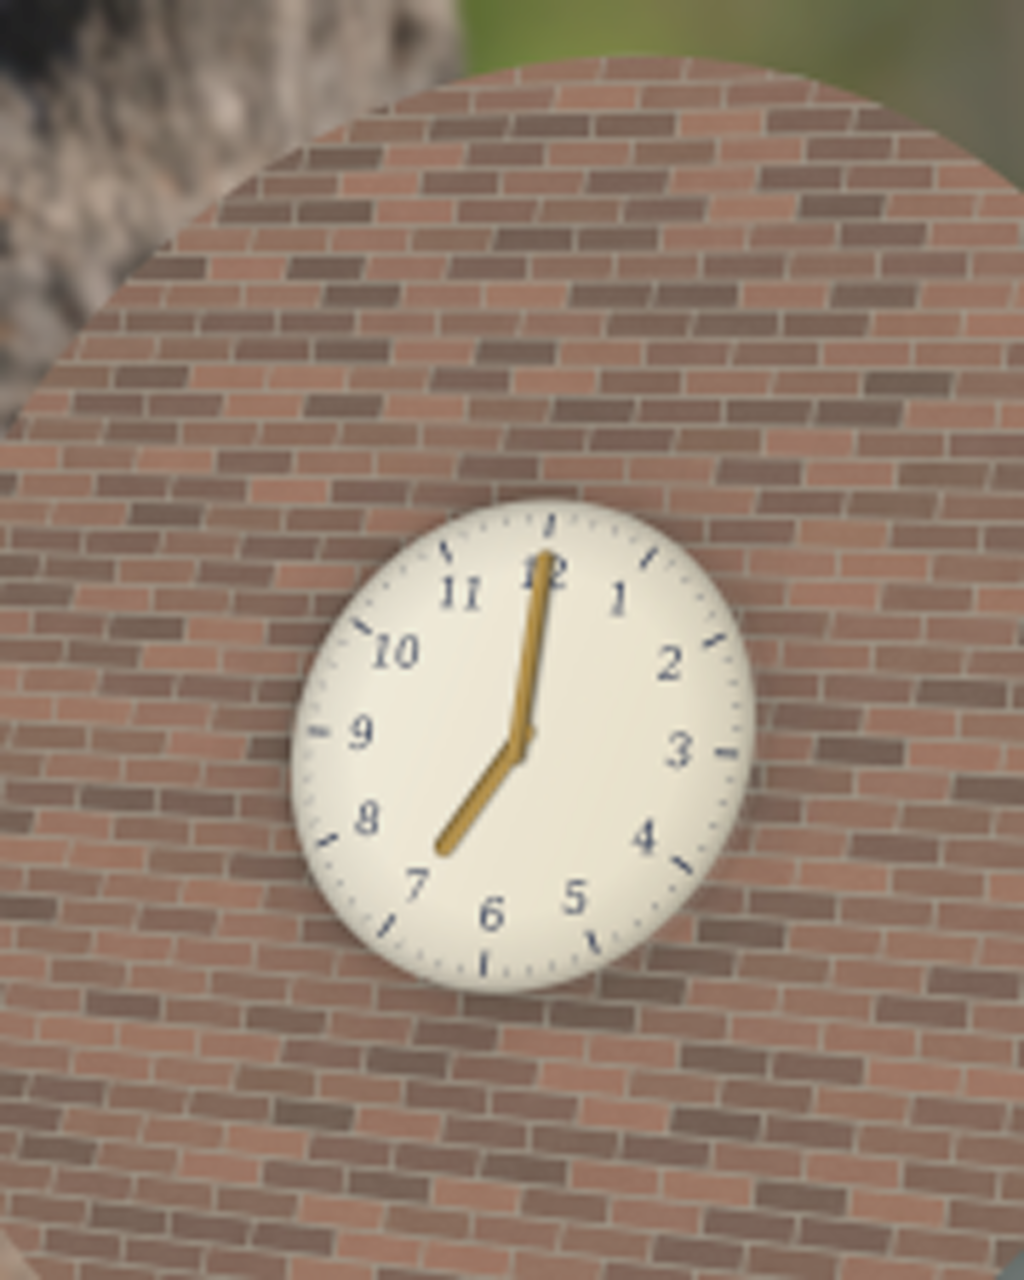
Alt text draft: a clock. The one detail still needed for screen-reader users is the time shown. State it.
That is 7:00
